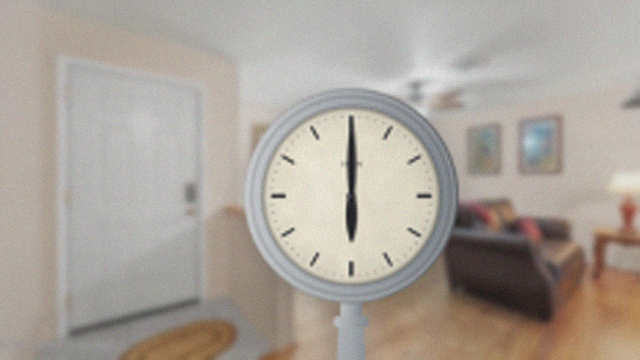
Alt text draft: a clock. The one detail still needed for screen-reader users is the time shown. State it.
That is 6:00
